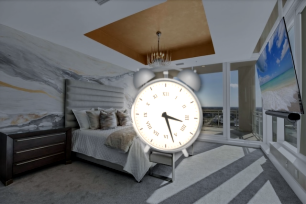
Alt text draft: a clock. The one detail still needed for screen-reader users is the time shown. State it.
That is 3:27
